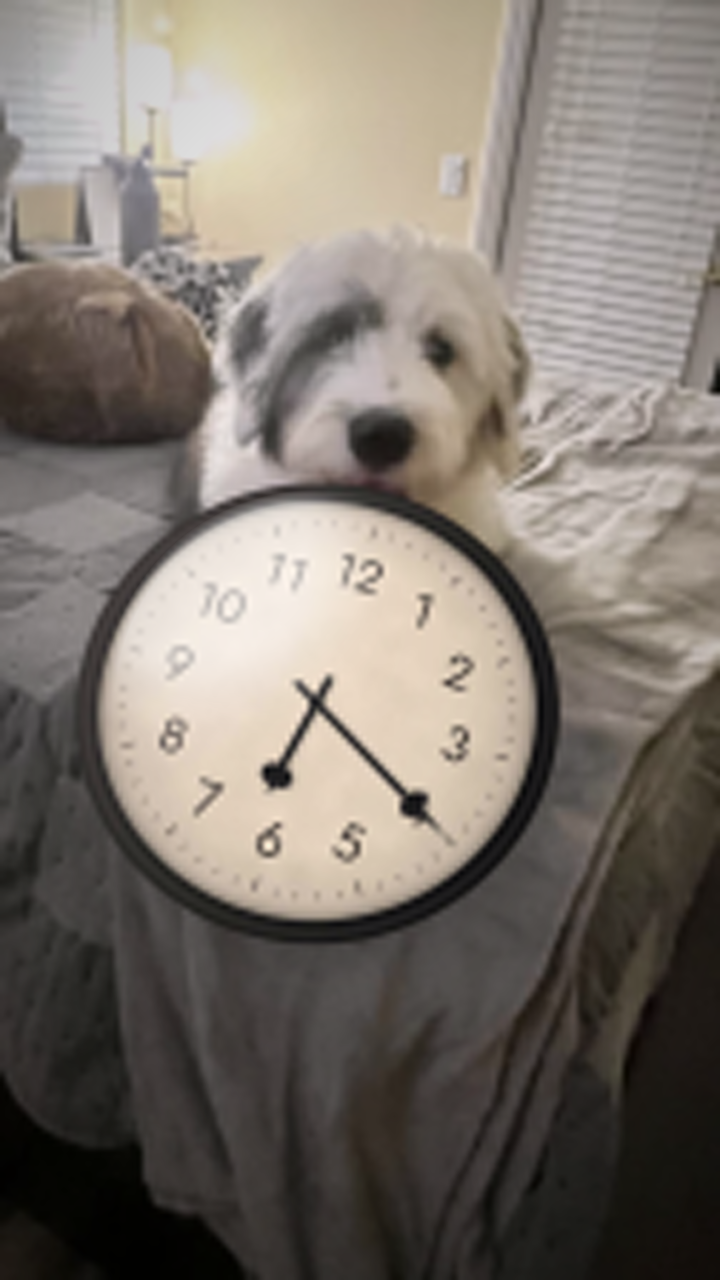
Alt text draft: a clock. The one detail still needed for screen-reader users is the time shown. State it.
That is 6:20
